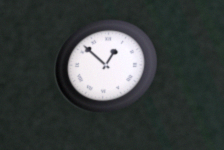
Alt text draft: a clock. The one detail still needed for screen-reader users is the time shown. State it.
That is 12:52
